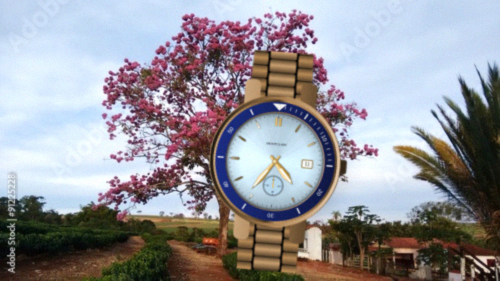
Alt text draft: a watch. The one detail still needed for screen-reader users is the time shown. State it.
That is 4:36
